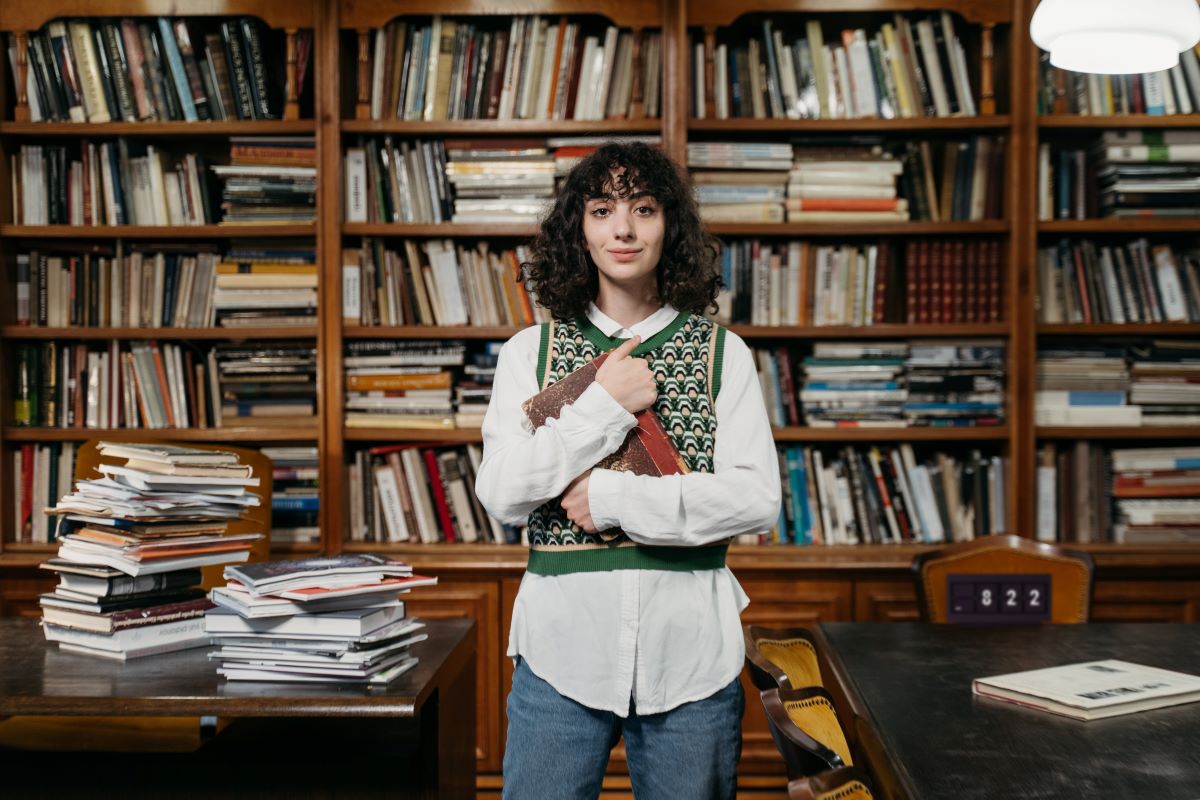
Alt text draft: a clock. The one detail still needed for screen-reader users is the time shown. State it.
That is 8:22
